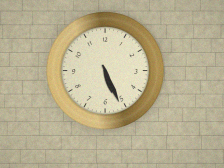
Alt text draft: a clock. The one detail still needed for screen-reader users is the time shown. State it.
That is 5:26
